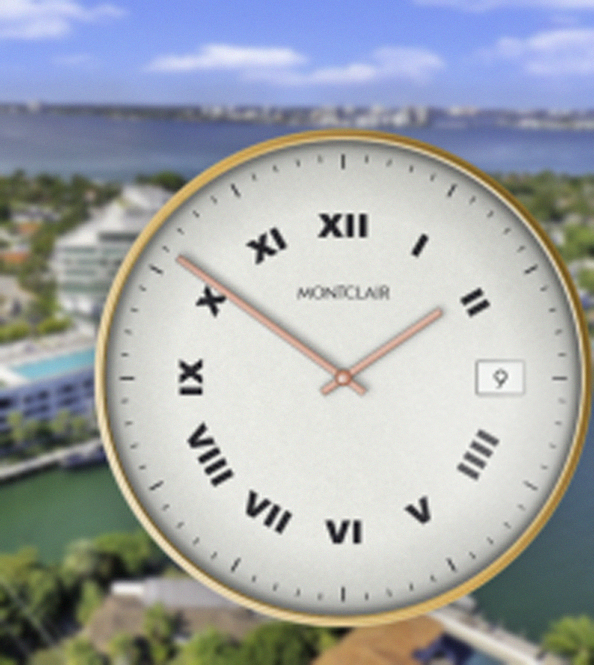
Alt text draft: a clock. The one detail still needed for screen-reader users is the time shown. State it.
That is 1:51
